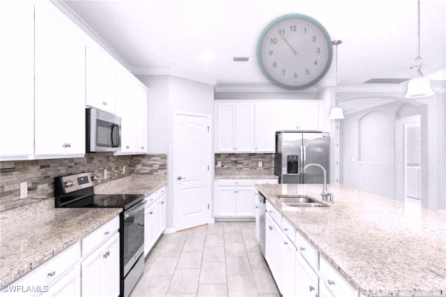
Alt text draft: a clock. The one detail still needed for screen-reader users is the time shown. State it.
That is 10:54
